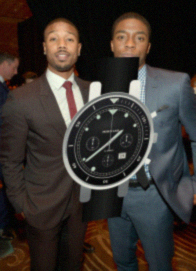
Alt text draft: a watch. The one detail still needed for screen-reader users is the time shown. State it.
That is 1:39
